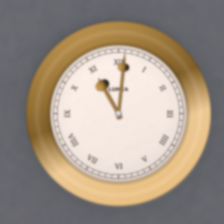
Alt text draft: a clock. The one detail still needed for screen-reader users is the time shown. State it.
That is 11:01
